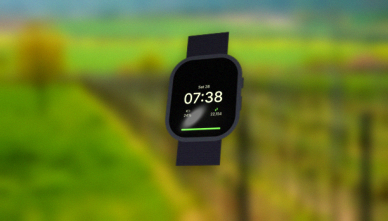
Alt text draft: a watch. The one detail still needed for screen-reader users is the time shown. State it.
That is 7:38
